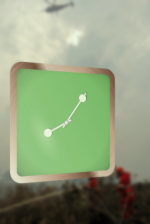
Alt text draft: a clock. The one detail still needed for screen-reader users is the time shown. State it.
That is 8:06
